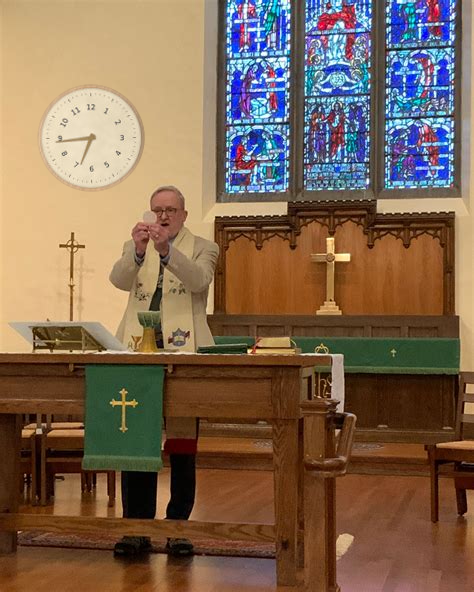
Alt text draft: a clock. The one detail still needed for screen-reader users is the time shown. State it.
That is 6:44
